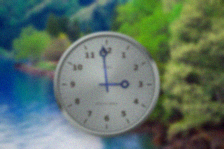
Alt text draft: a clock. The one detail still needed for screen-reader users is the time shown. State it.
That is 2:59
